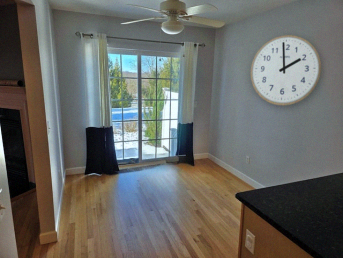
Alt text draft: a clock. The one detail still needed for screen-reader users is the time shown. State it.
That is 1:59
